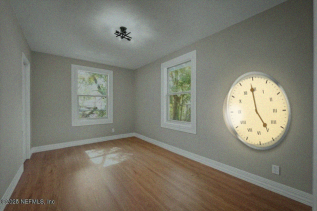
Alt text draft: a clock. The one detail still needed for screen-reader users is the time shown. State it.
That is 4:59
